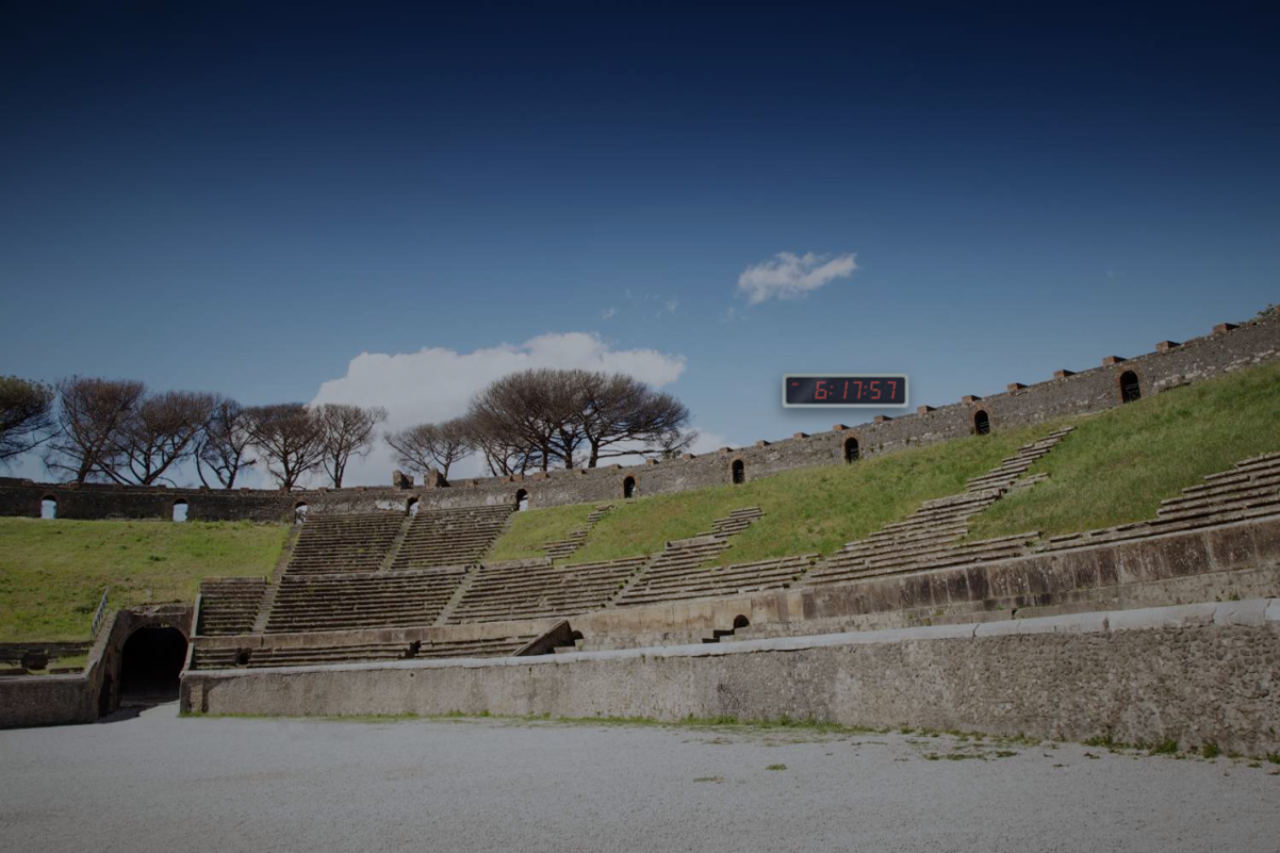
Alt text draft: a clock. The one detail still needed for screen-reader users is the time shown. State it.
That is 6:17:57
